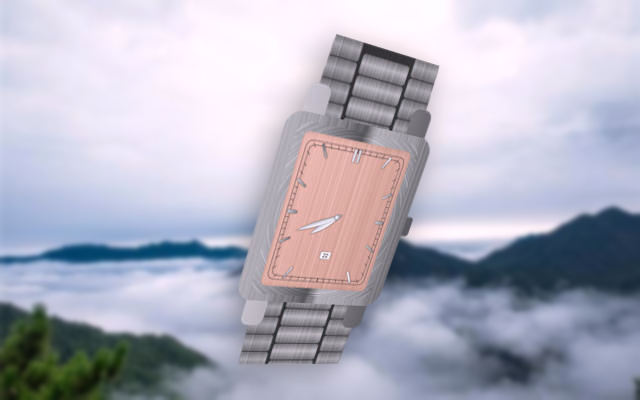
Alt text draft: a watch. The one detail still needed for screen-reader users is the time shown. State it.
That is 7:41
